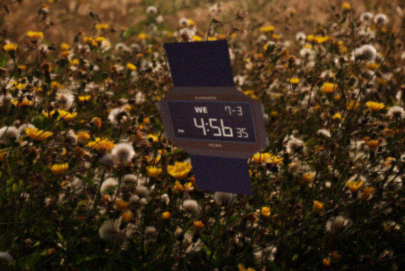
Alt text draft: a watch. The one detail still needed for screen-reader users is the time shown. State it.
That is 4:56
